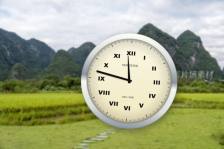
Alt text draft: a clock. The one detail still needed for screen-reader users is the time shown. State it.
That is 11:47
